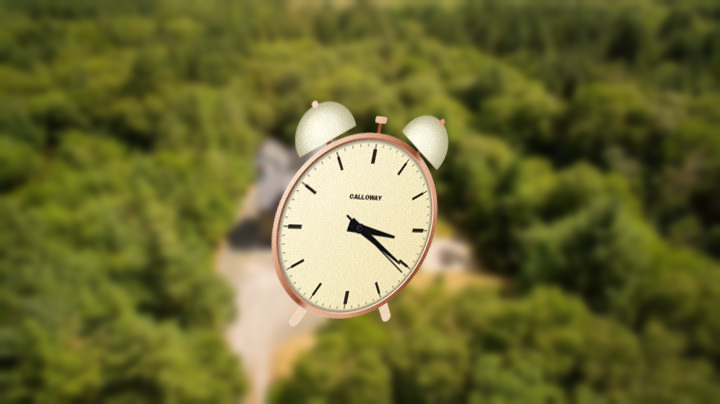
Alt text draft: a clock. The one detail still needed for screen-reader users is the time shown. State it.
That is 3:20:21
